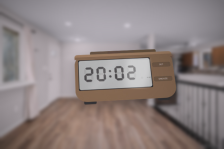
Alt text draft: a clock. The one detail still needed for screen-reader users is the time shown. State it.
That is 20:02
